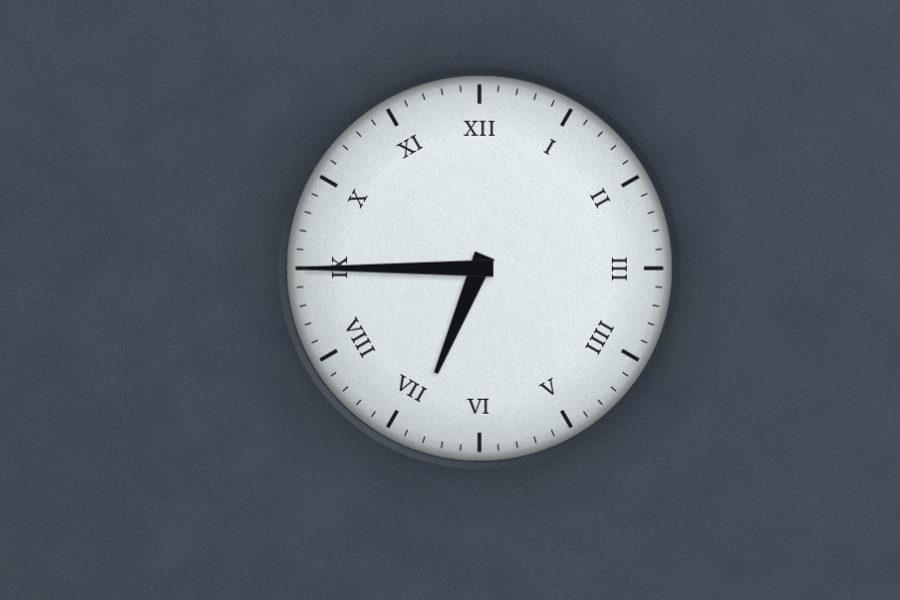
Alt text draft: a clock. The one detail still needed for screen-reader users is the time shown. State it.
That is 6:45
